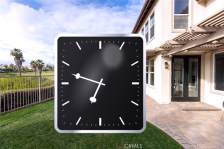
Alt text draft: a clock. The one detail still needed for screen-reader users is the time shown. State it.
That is 6:48
